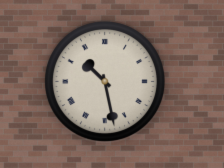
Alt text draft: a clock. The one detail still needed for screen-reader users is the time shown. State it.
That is 10:28
